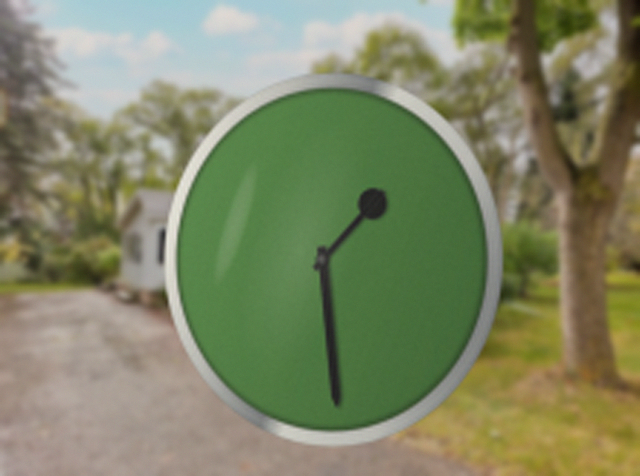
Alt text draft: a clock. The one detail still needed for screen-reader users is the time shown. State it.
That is 1:29
